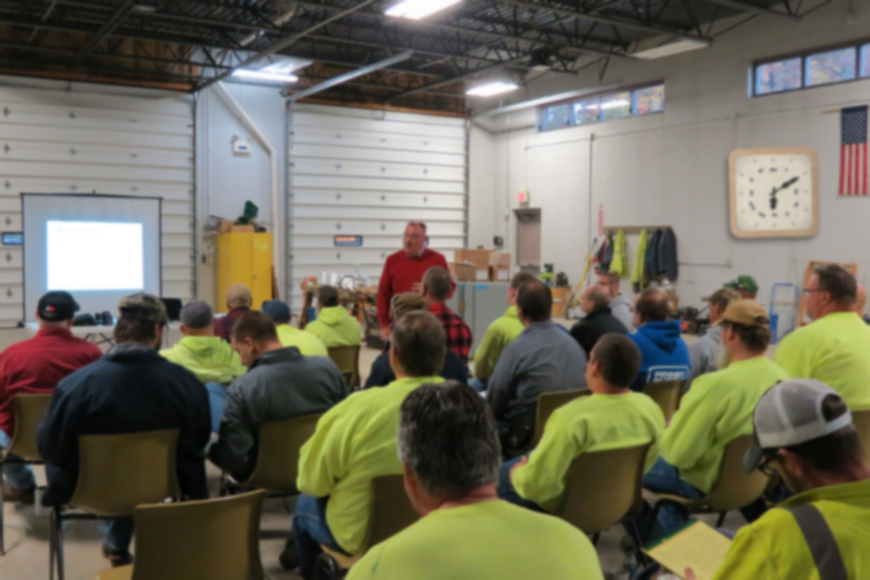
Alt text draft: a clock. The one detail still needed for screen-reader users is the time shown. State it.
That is 6:10
